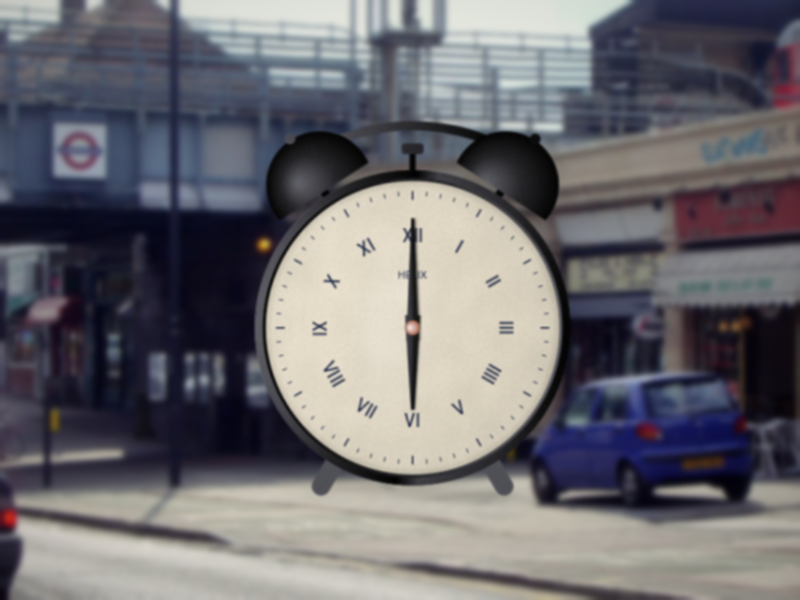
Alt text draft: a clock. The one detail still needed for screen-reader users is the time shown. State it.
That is 6:00
